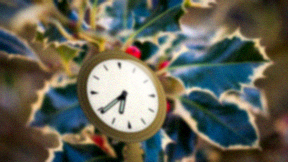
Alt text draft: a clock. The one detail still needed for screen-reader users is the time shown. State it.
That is 6:39
